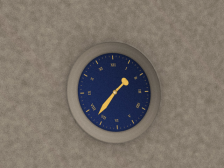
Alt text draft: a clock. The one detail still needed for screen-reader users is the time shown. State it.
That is 1:37
